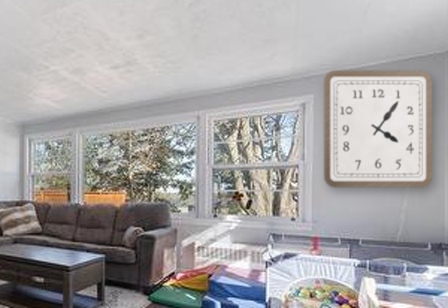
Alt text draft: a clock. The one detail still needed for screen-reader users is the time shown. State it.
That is 4:06
